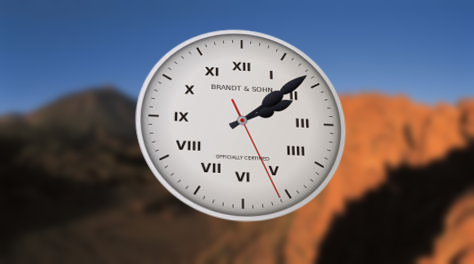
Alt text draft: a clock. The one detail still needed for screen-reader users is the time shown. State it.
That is 2:08:26
